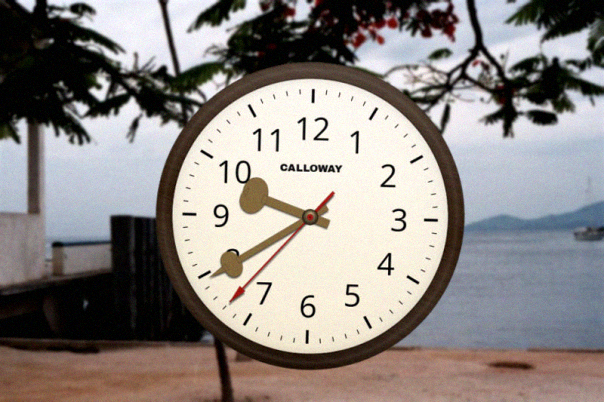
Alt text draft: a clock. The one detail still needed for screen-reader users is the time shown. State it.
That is 9:39:37
